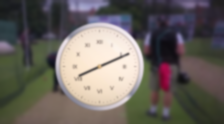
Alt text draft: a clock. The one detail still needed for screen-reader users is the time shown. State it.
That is 8:11
